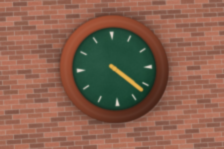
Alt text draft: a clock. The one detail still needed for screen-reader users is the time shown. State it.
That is 4:22
